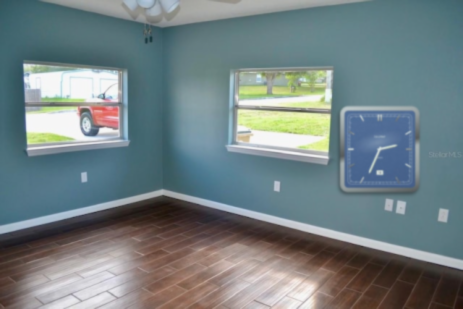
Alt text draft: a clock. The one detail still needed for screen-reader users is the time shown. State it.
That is 2:34
